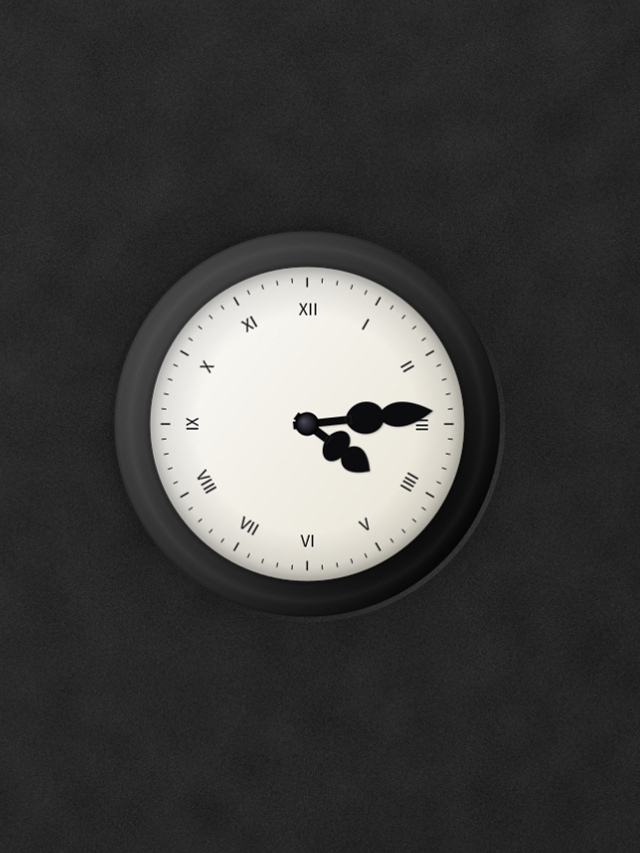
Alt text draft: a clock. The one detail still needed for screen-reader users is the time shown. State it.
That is 4:14
